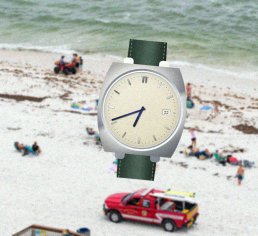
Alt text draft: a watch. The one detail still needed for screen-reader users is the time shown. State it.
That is 6:41
